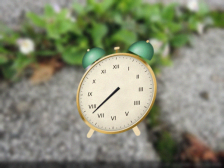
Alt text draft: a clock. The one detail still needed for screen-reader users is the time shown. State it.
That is 7:38
